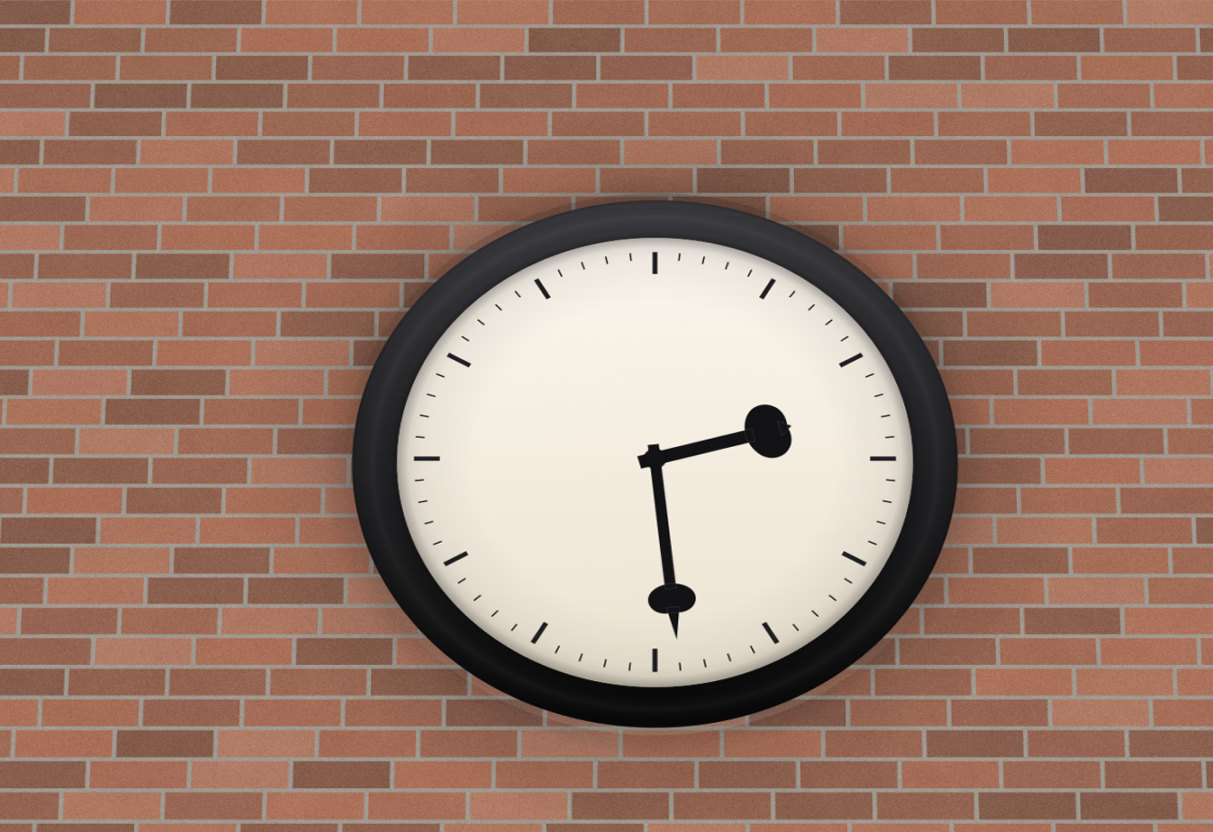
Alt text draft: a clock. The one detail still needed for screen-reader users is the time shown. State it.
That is 2:29
